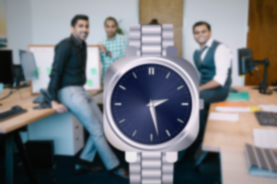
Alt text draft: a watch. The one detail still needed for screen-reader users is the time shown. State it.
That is 2:28
